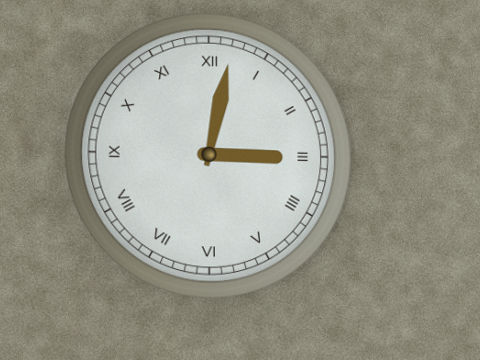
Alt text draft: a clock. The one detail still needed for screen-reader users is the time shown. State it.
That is 3:02
